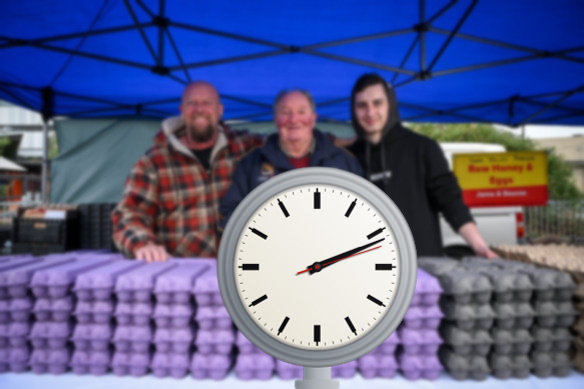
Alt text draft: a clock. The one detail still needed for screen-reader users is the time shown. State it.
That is 2:11:12
